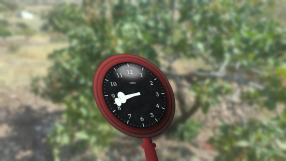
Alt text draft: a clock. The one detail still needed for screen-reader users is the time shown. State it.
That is 8:42
